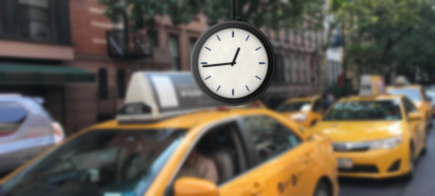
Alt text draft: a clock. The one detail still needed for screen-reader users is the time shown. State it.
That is 12:44
